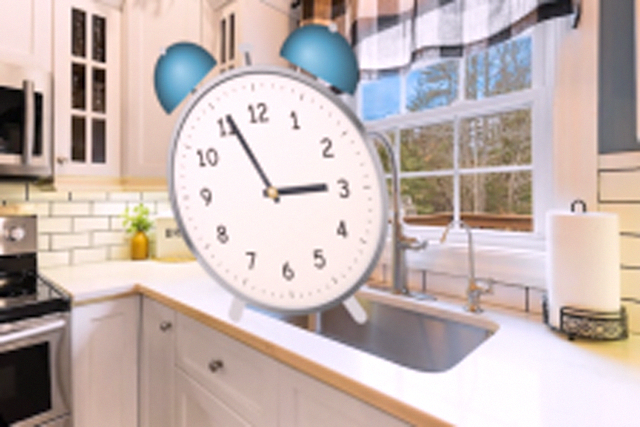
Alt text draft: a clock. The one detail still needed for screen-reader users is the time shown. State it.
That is 2:56
